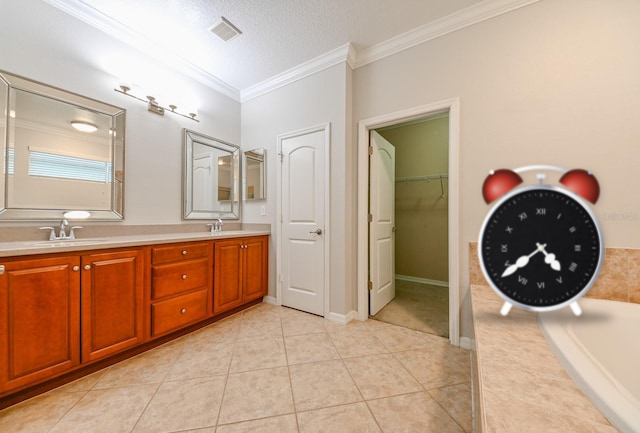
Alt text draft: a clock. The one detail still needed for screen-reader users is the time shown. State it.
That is 4:39
